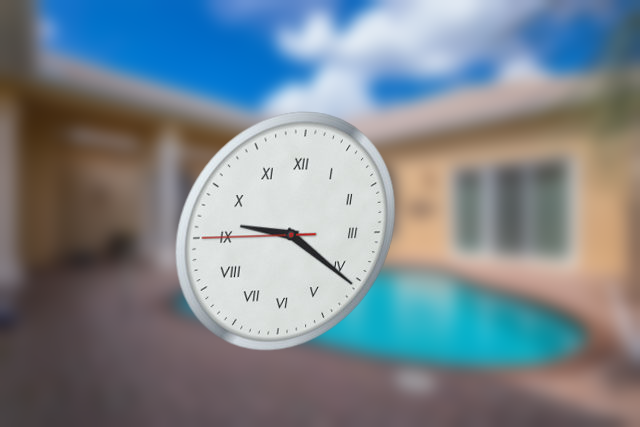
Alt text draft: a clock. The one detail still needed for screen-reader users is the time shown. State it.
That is 9:20:45
